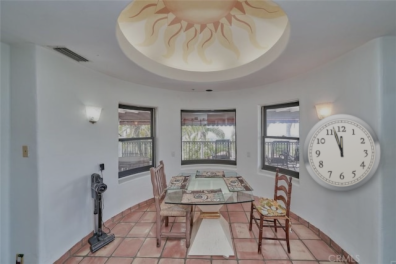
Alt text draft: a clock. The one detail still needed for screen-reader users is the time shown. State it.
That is 11:57
